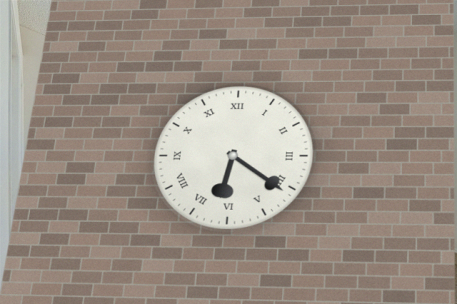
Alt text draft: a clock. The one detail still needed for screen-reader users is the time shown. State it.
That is 6:21
